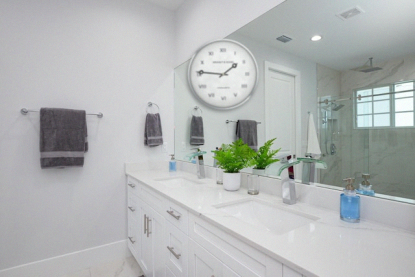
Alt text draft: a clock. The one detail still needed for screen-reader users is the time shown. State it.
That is 1:46
